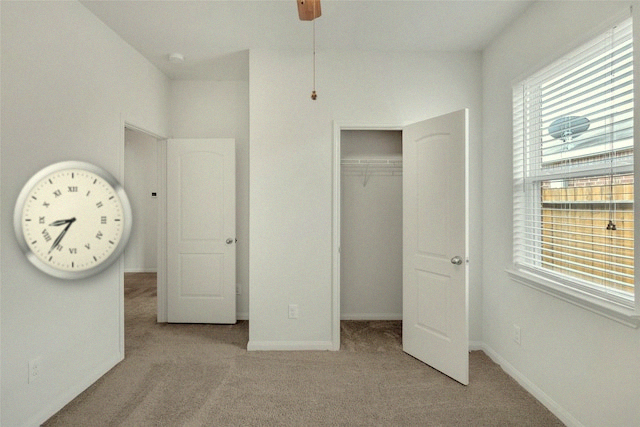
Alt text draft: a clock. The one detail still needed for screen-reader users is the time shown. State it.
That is 8:36
